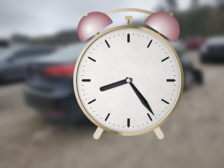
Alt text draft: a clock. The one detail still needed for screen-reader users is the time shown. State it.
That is 8:24
